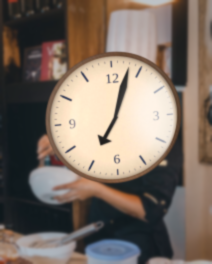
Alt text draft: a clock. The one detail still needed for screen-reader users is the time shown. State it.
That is 7:03
